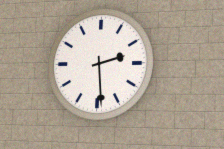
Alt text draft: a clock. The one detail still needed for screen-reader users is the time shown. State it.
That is 2:29
